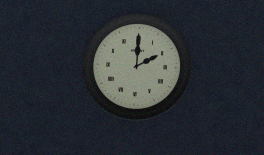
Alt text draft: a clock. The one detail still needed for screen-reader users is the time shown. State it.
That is 2:00
